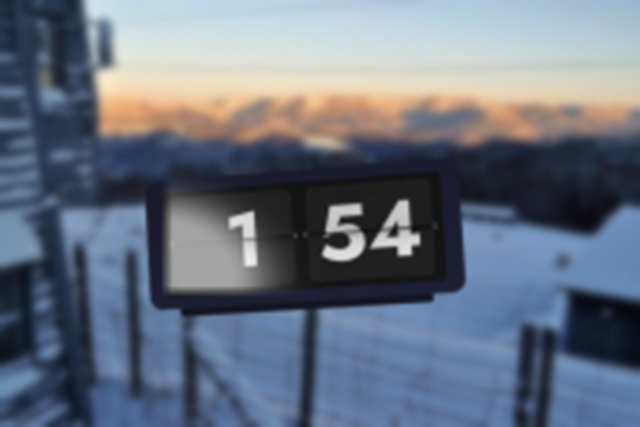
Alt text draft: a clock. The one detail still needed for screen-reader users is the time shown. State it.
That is 1:54
